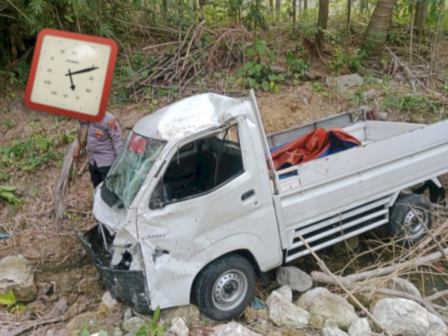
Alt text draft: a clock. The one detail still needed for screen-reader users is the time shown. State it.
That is 5:11
